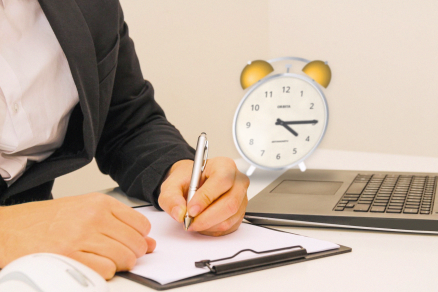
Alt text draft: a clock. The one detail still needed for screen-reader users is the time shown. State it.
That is 4:15
